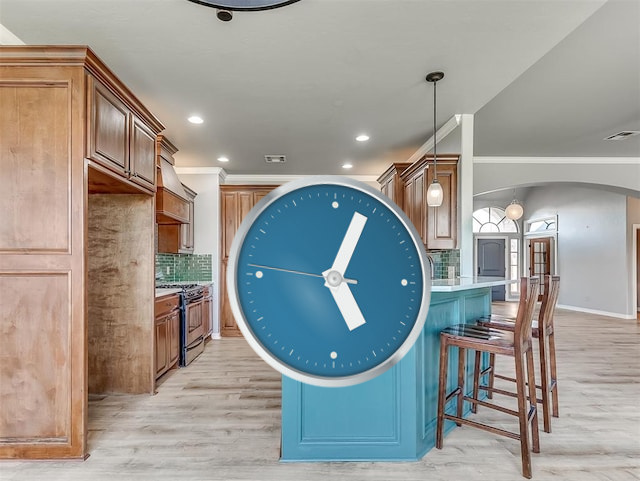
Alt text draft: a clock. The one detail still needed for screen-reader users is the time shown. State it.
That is 5:03:46
